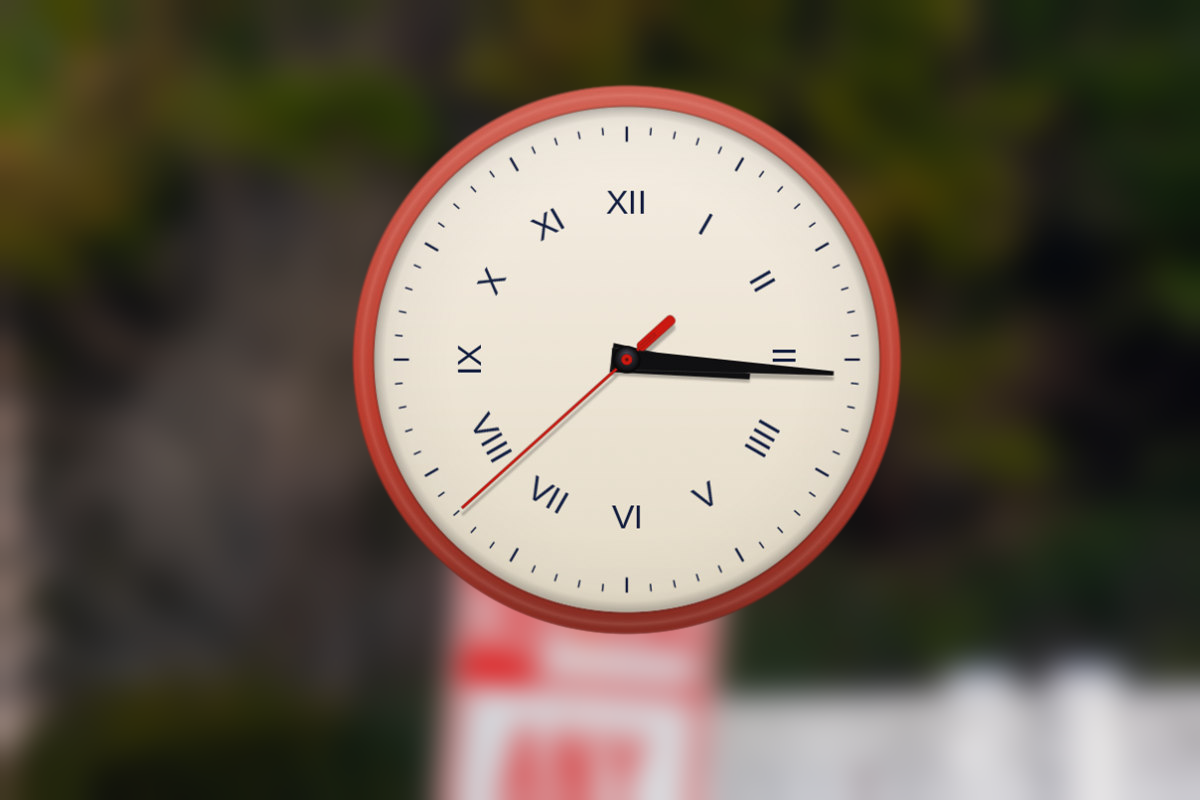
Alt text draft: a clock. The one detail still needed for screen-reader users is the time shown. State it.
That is 3:15:38
